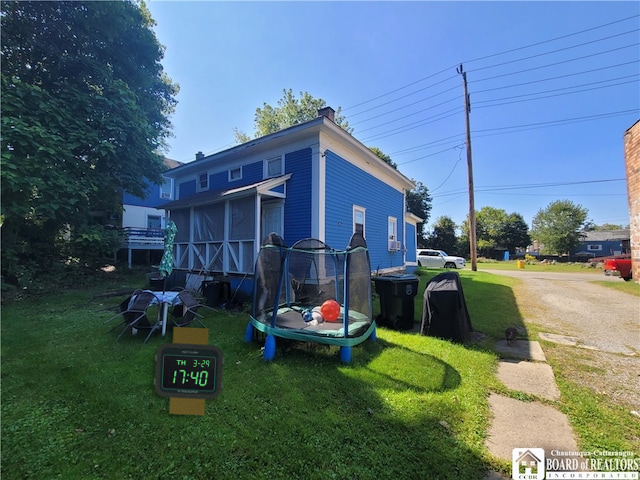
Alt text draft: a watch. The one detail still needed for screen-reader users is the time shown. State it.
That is 17:40
